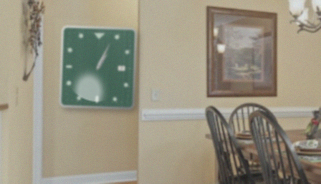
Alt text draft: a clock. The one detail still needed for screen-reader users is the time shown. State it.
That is 1:04
